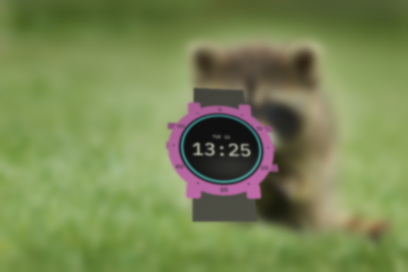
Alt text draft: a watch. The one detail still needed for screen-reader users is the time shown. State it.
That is 13:25
